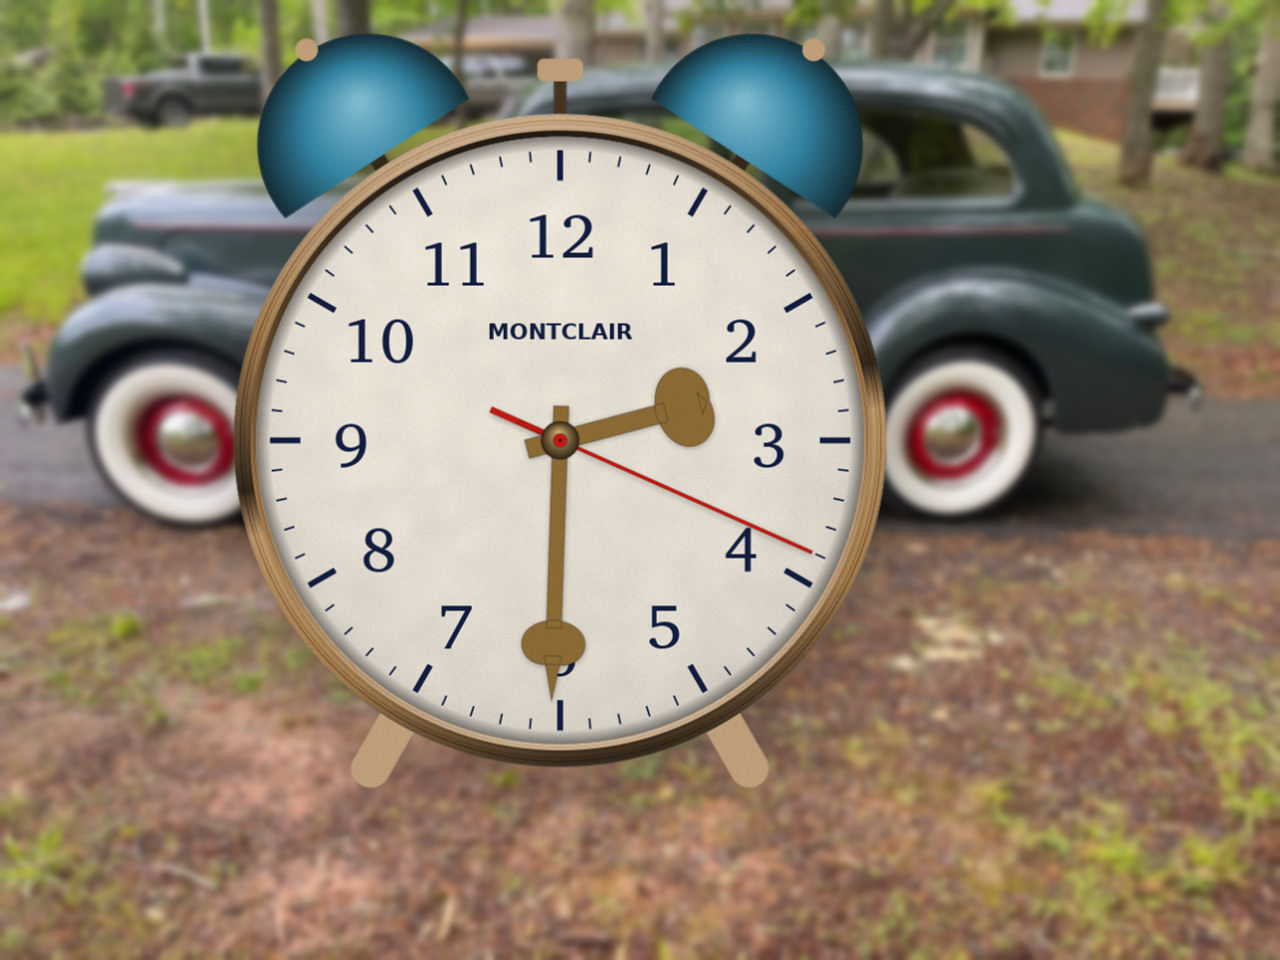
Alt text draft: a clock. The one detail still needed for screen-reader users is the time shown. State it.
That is 2:30:19
